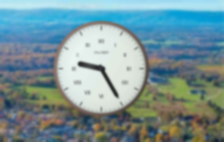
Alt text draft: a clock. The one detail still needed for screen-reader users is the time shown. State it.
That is 9:25
